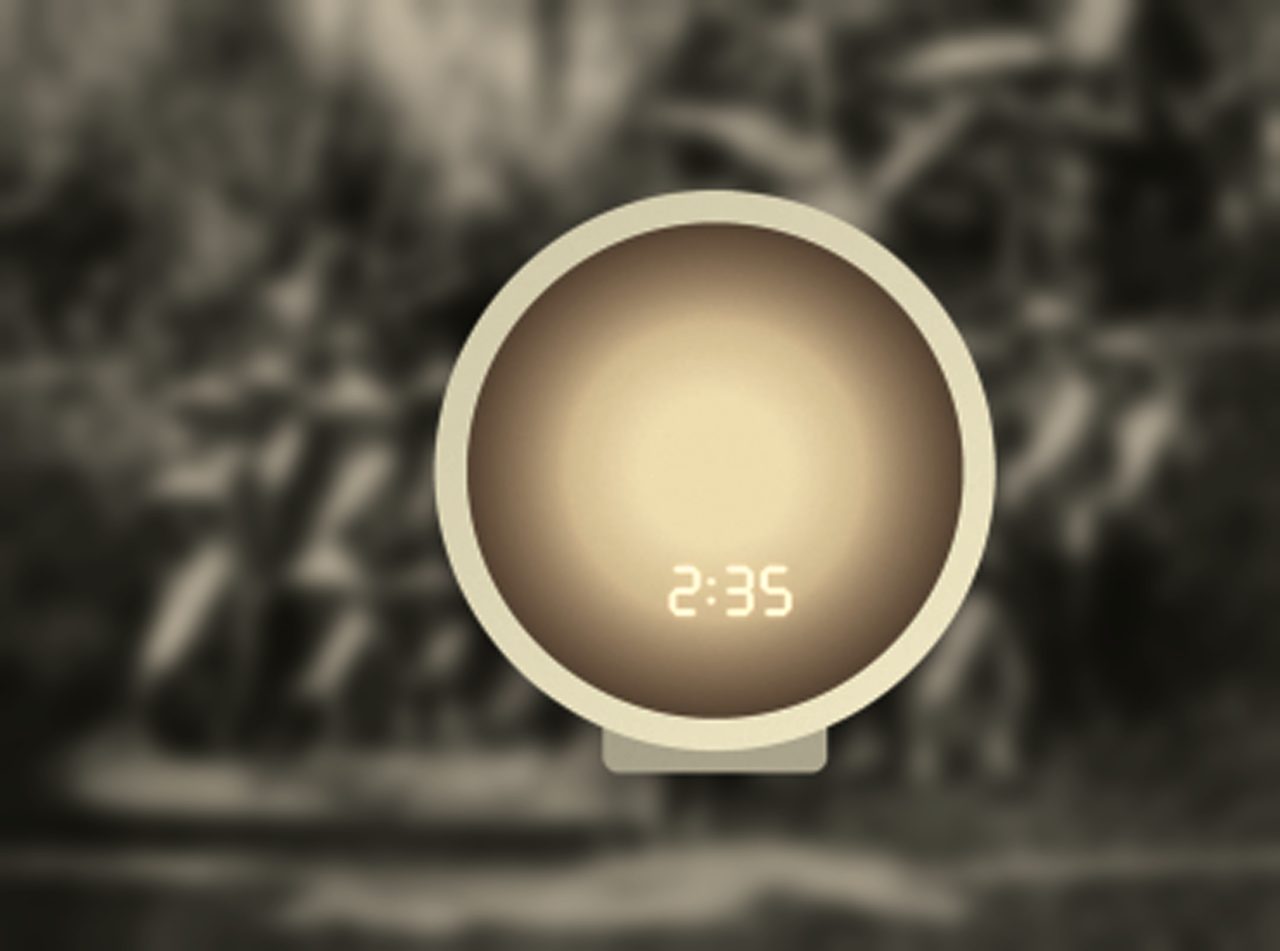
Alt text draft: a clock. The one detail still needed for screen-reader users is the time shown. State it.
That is 2:35
